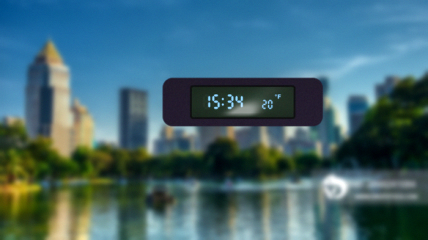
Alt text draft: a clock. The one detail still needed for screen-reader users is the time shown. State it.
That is 15:34
